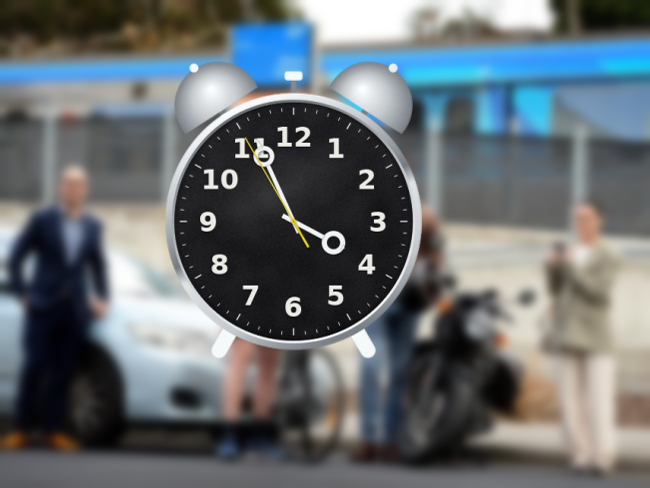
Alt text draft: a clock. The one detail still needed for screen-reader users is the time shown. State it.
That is 3:55:55
